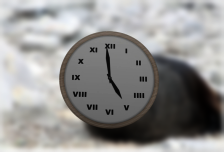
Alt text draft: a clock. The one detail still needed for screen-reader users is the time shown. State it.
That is 4:59
